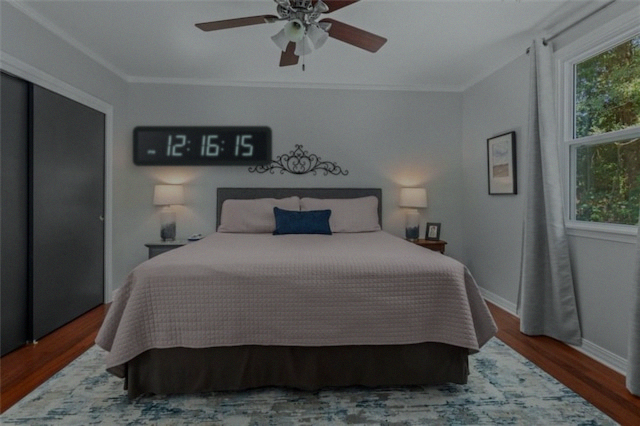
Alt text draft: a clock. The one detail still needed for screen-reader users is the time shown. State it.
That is 12:16:15
